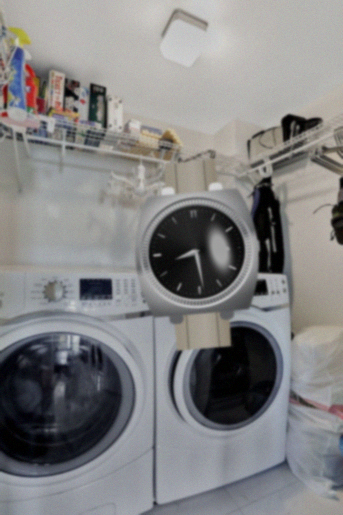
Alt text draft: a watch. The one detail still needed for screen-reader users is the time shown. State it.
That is 8:29
